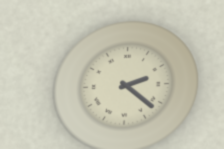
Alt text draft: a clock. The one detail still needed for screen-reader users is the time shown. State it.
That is 2:22
